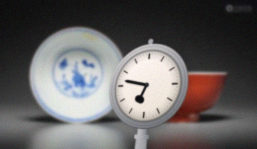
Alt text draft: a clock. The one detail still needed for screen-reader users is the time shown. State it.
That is 6:47
